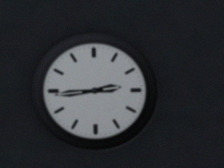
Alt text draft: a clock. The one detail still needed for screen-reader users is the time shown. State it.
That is 2:44
